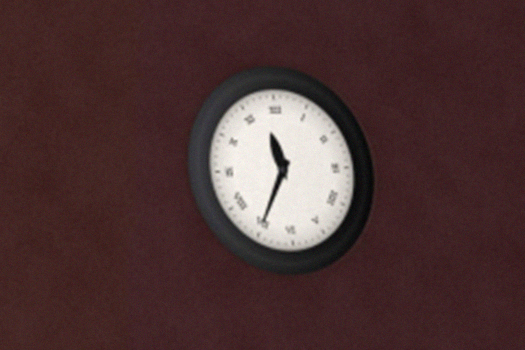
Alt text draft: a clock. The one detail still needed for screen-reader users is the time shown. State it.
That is 11:35
